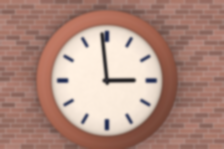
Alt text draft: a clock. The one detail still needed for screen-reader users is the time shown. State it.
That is 2:59
